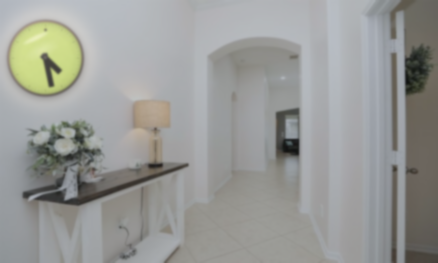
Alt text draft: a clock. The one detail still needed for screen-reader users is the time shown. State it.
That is 4:28
